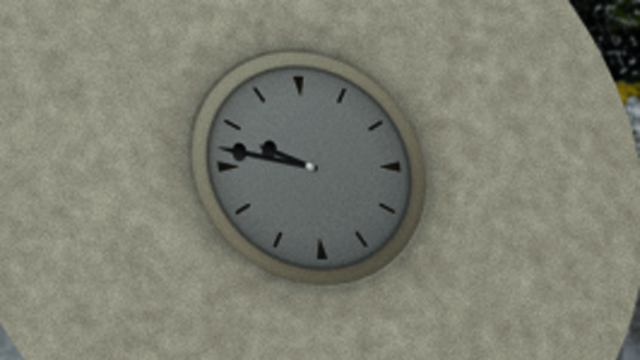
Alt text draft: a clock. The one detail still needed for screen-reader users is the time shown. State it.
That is 9:47
